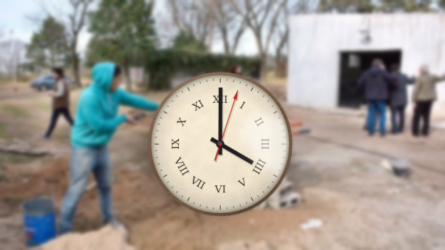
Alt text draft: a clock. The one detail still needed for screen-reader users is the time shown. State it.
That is 4:00:03
